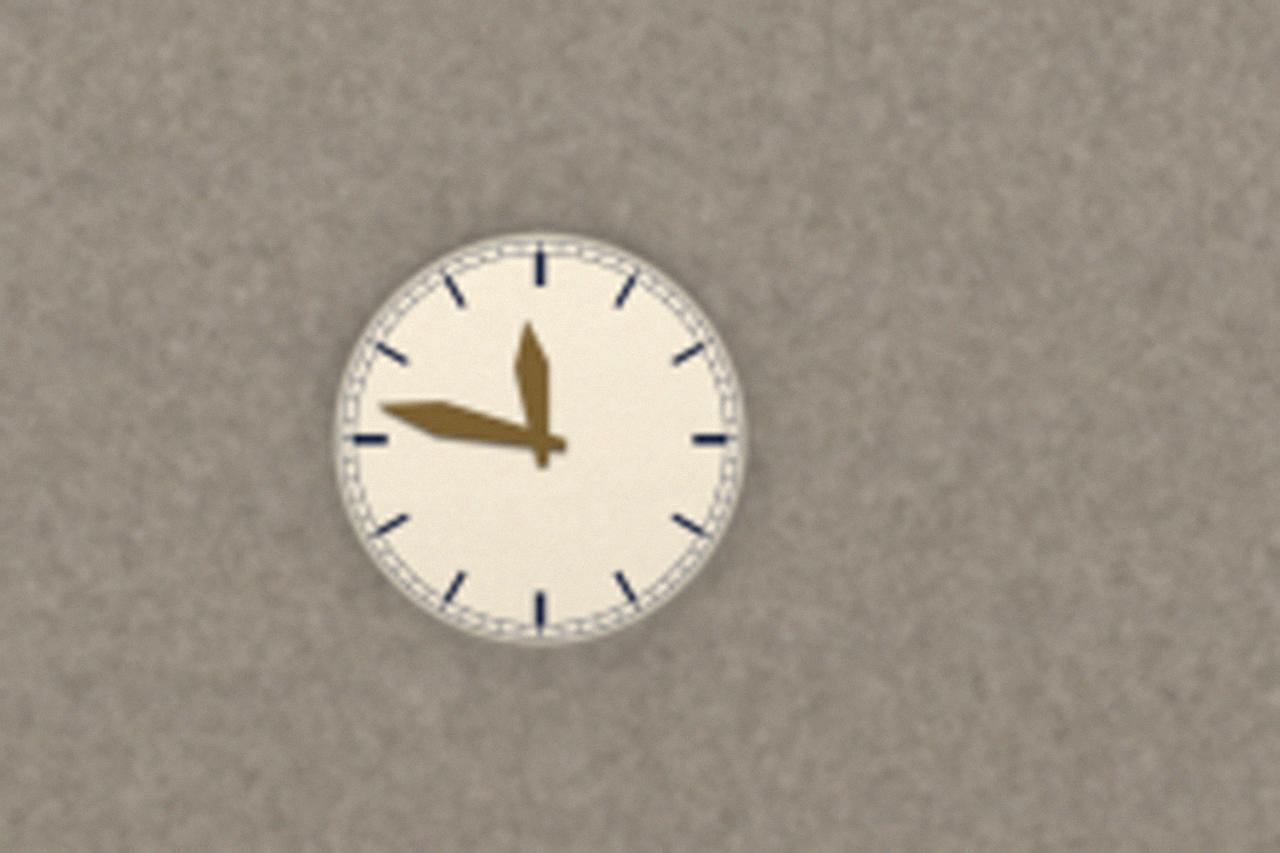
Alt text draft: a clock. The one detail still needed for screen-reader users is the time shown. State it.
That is 11:47
